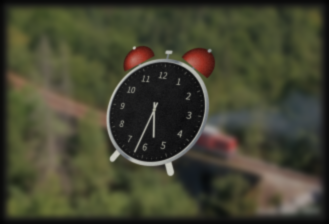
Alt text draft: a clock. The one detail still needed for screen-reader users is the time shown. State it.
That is 5:32
